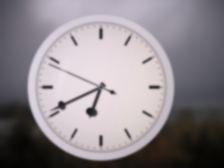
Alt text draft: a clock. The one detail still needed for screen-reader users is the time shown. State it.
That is 6:40:49
